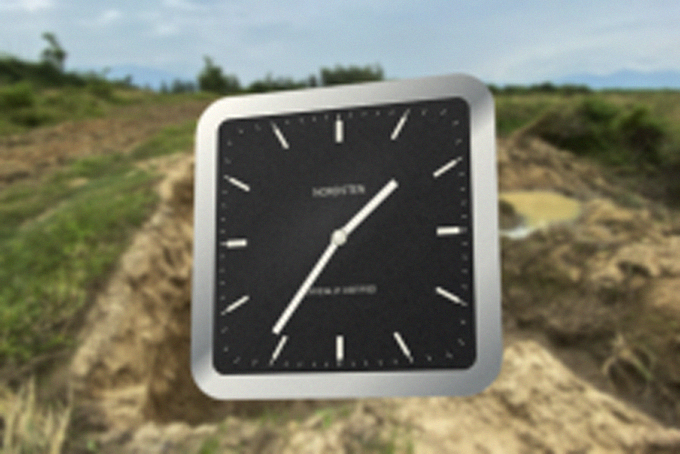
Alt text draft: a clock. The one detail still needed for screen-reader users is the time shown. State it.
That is 1:36
